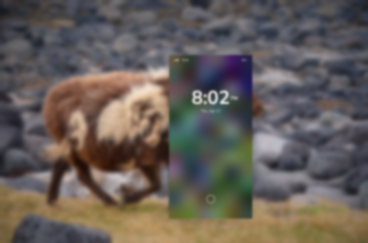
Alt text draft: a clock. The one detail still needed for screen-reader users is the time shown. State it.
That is 8:02
